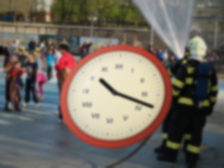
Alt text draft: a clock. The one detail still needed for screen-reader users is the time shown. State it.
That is 10:18
